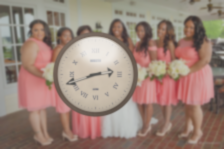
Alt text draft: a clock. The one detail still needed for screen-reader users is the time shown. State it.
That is 2:42
